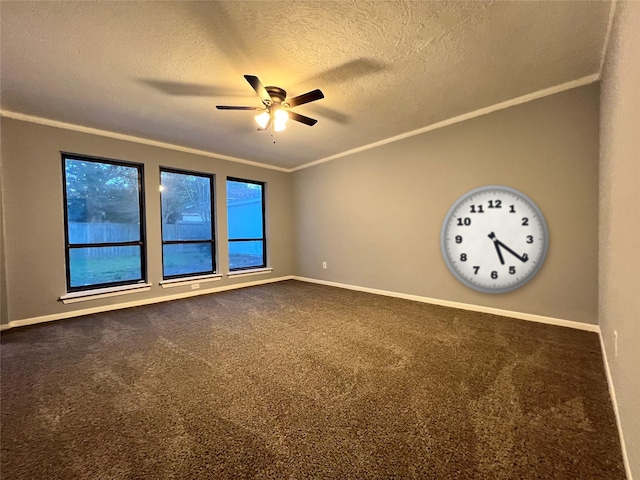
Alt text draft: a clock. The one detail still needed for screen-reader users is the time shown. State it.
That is 5:21
